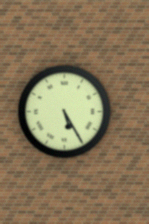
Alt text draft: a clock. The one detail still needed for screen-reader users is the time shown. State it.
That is 5:25
